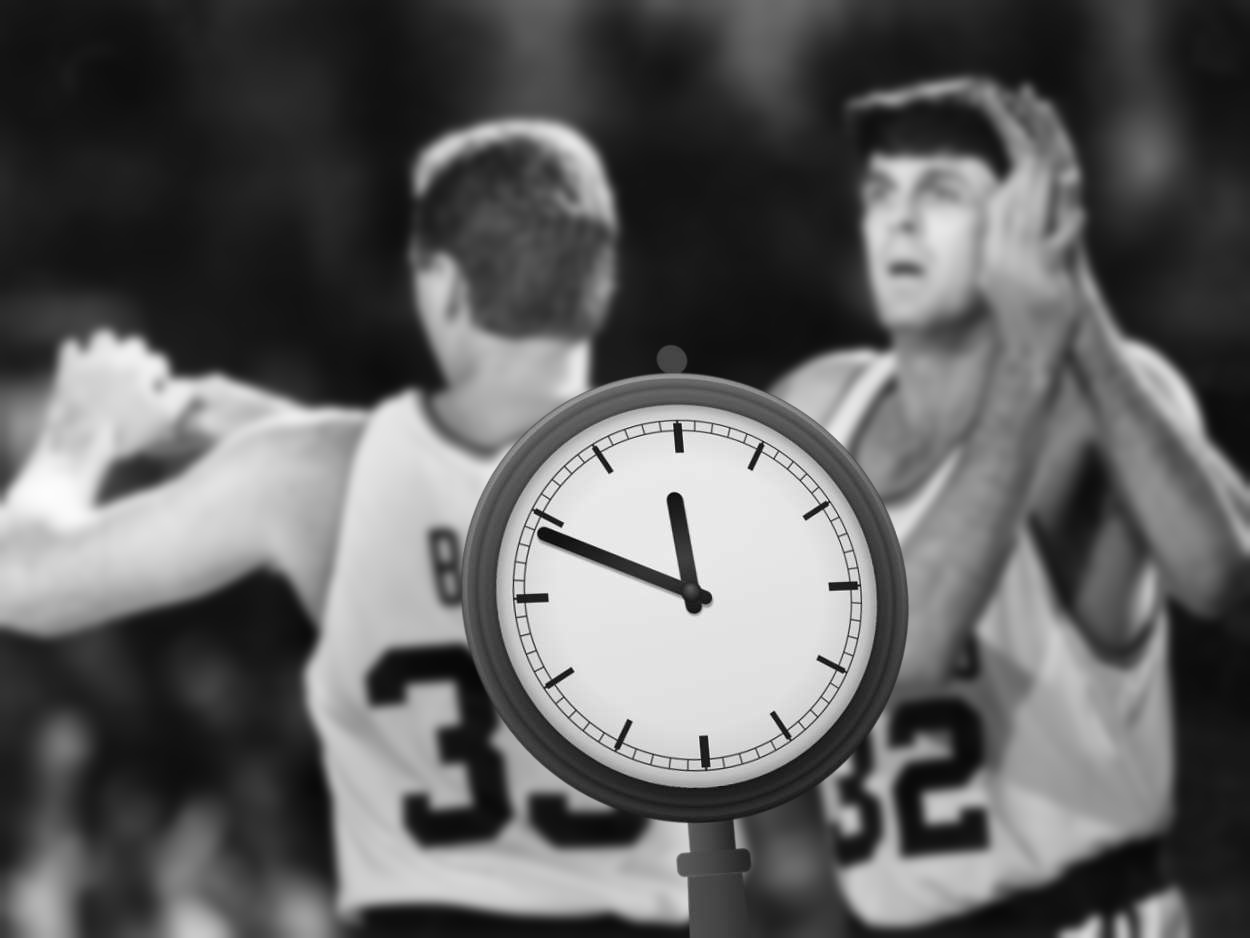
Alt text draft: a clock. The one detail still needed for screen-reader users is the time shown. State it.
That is 11:49
